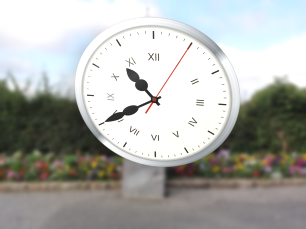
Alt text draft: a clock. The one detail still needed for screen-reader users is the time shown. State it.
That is 10:40:05
